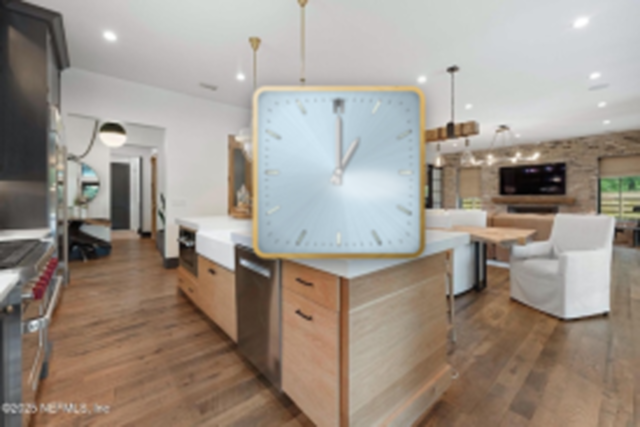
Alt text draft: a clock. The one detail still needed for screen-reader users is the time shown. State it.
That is 1:00
